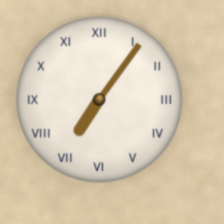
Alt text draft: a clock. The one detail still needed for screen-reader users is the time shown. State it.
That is 7:06
